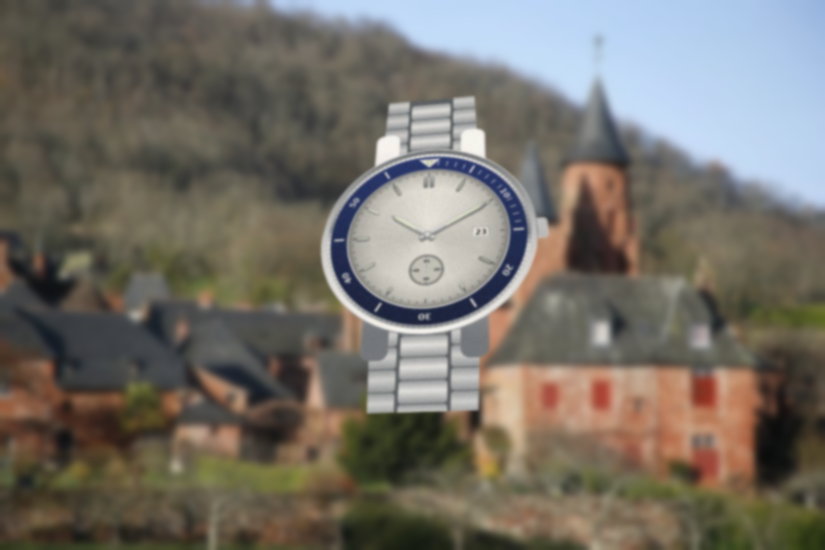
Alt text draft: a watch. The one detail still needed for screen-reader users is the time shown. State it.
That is 10:10
